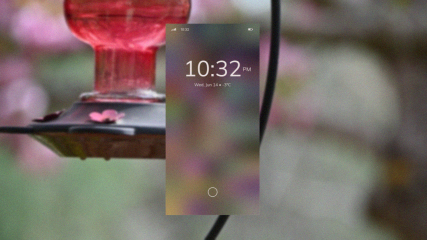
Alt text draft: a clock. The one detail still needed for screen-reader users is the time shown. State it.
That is 10:32
